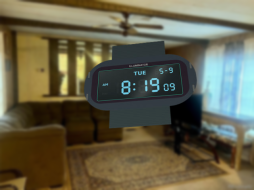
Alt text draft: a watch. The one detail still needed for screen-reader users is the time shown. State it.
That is 8:19:09
